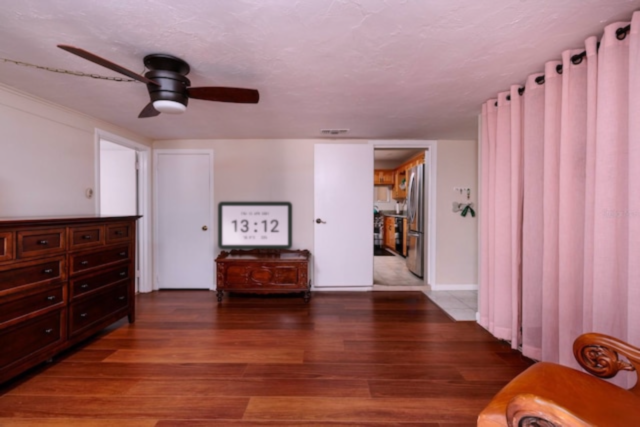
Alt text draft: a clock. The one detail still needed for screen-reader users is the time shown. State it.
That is 13:12
